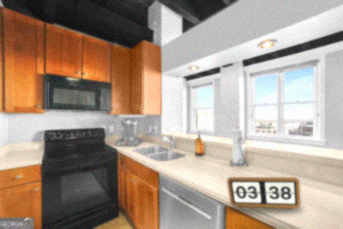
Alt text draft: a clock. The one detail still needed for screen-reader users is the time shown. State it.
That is 3:38
